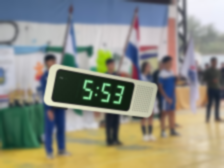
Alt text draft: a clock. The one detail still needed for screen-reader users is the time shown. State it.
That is 5:53
